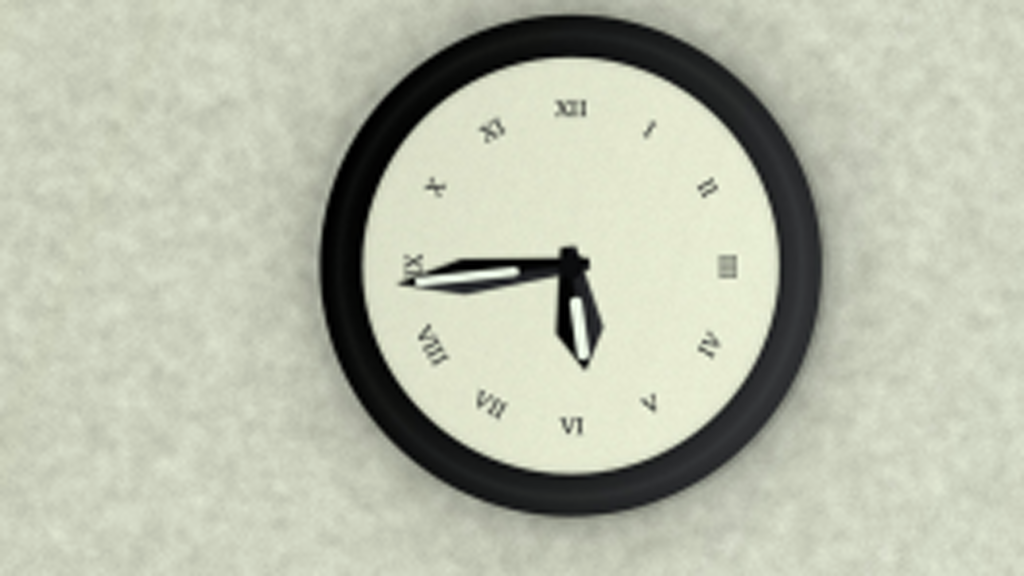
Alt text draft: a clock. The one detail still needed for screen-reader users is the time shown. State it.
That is 5:44
